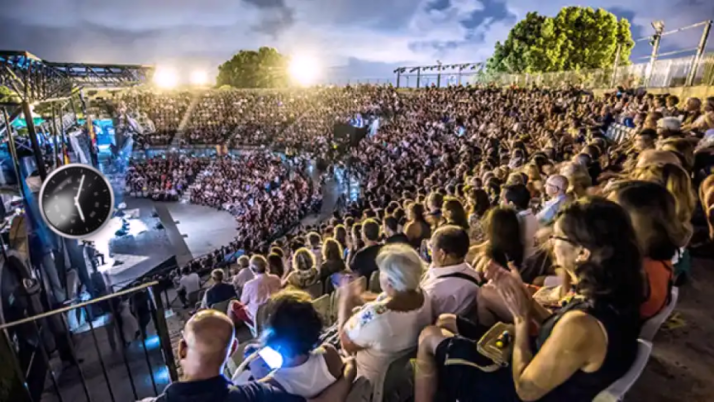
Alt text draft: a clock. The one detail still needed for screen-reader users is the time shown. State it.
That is 5:01
